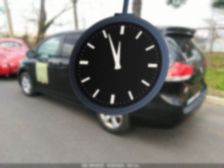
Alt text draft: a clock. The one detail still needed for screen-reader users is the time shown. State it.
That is 11:56
